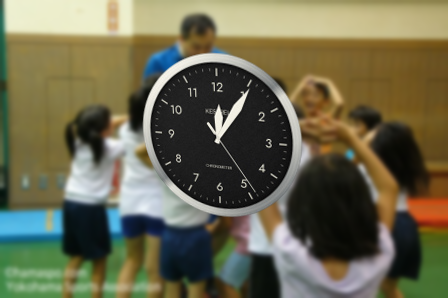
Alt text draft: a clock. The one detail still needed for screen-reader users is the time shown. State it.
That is 12:05:24
